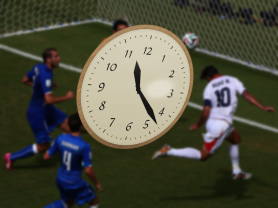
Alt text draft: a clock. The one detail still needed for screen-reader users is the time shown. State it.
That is 11:23
